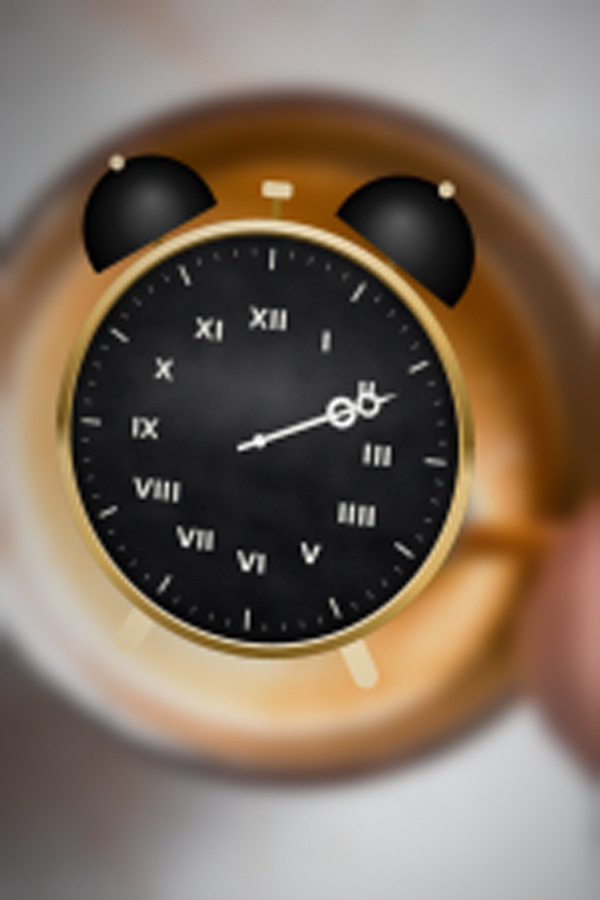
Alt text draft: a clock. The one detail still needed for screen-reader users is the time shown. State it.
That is 2:11
